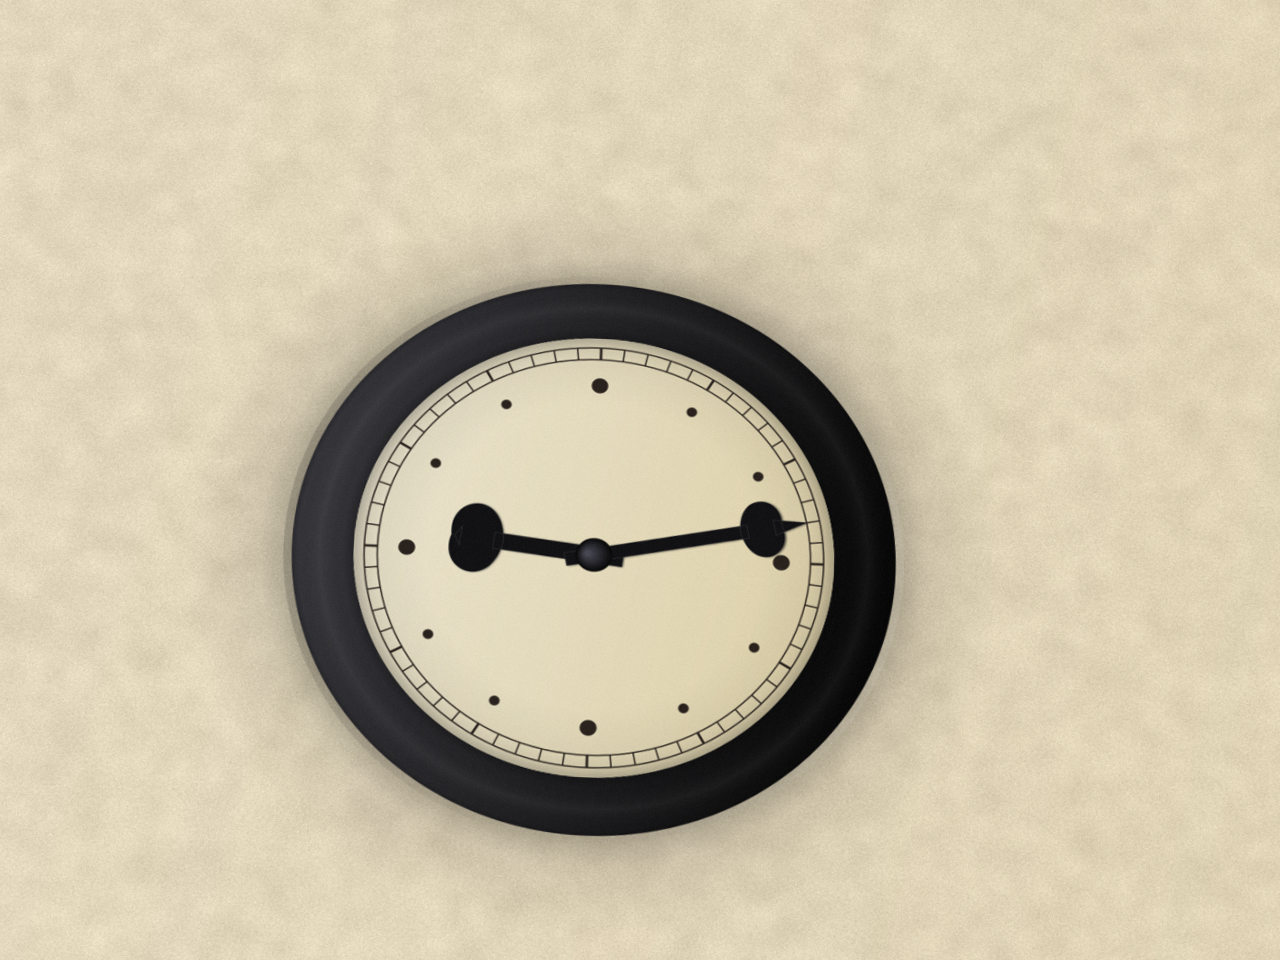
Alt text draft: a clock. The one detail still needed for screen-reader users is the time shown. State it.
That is 9:13
